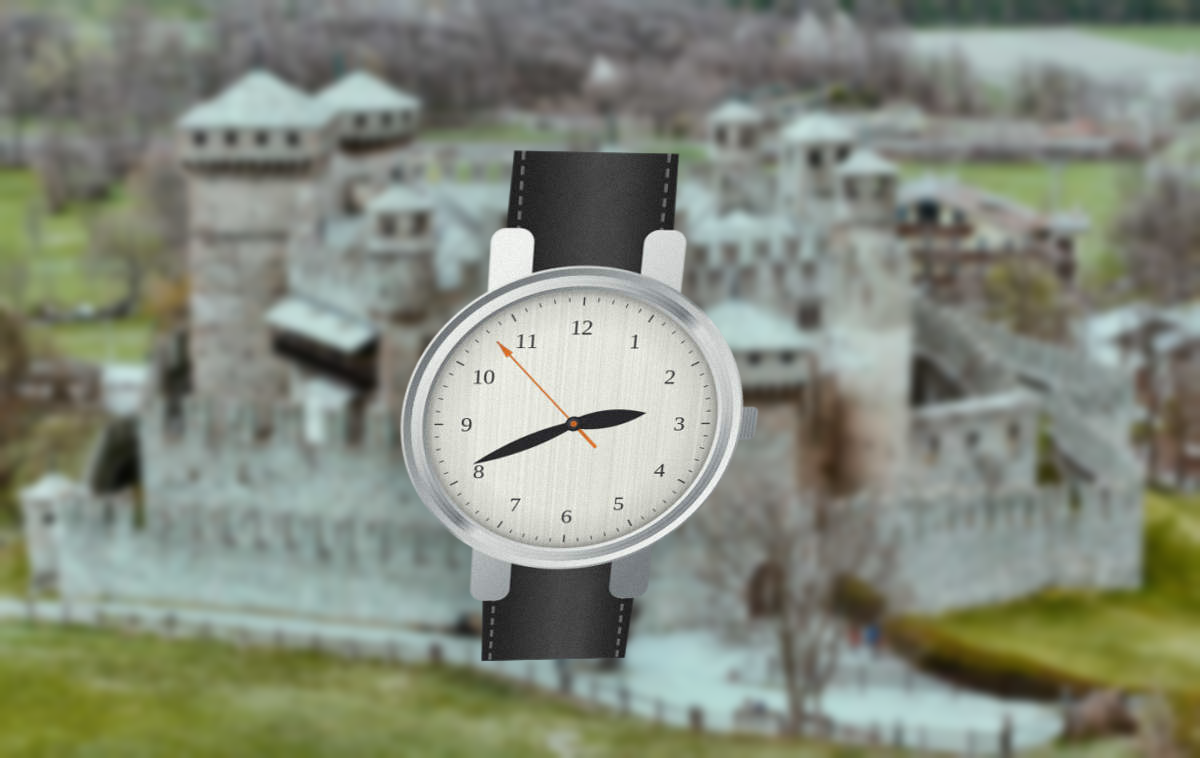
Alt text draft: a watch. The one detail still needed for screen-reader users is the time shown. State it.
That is 2:40:53
